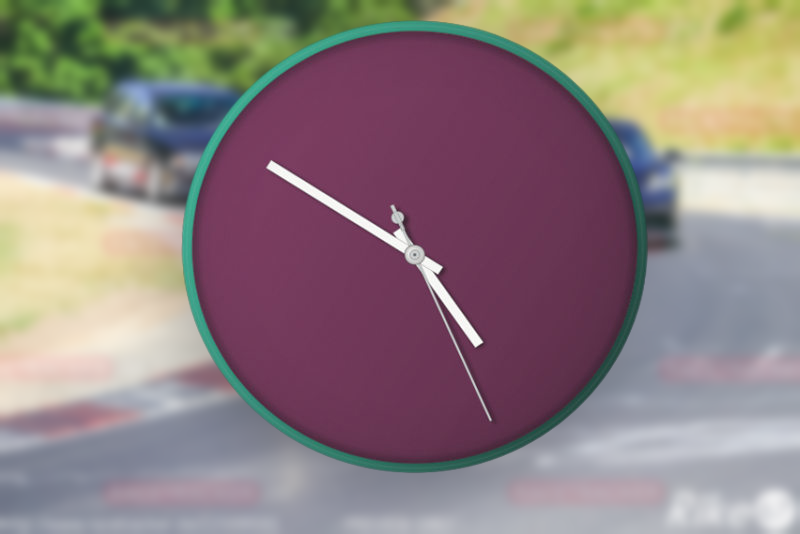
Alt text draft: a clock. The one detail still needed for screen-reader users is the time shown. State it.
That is 4:50:26
